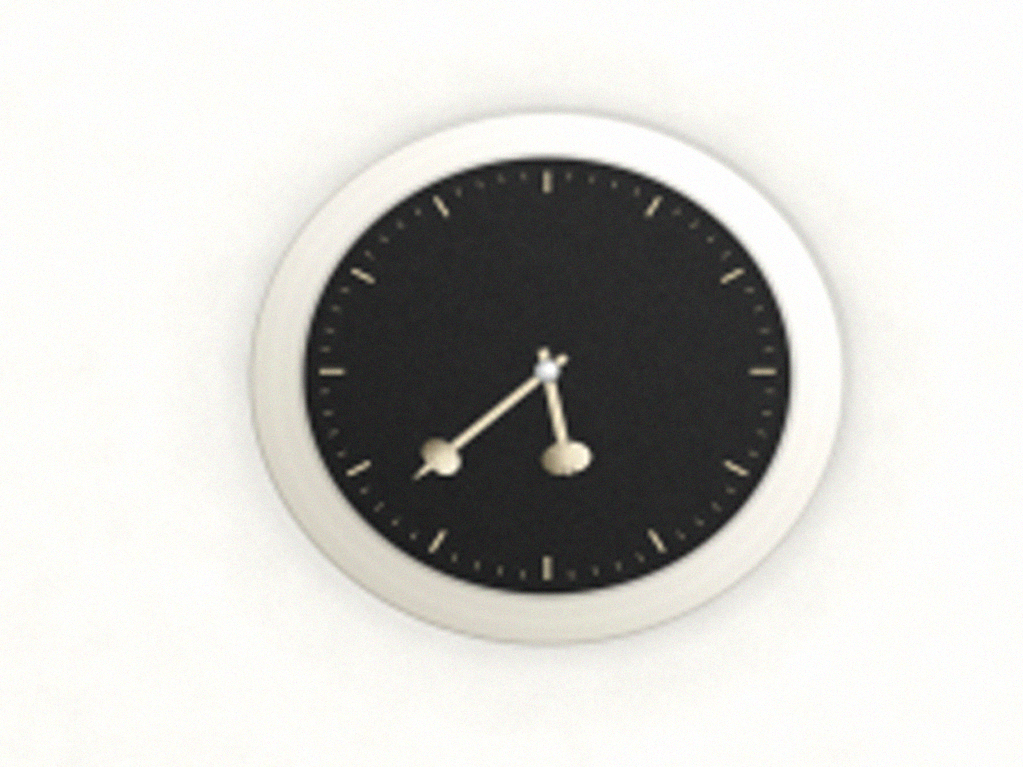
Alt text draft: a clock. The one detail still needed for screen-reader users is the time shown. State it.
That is 5:38
